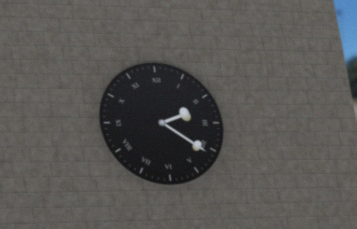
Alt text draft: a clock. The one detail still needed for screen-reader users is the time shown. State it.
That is 2:21
